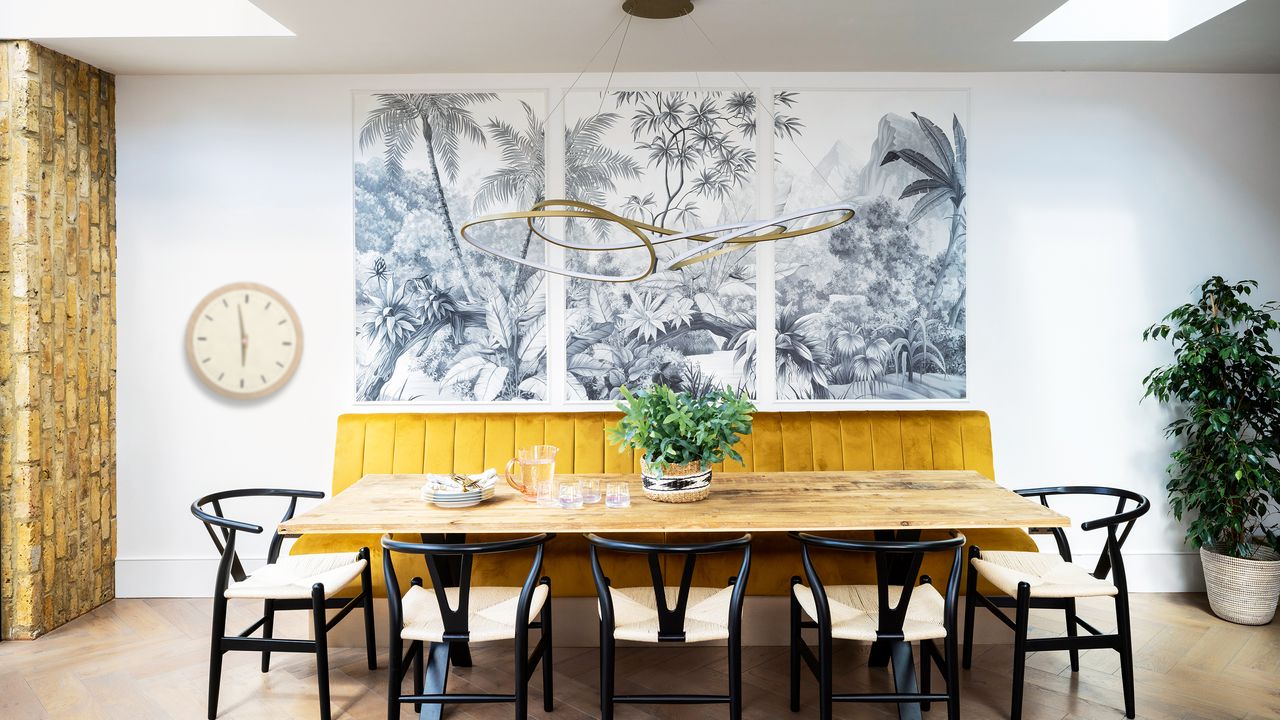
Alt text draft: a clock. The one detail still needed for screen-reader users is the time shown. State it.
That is 5:58
